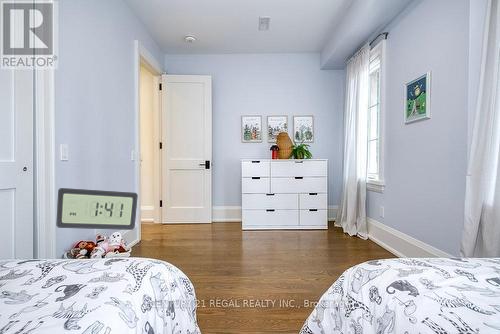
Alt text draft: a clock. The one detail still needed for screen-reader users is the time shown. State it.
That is 1:41
